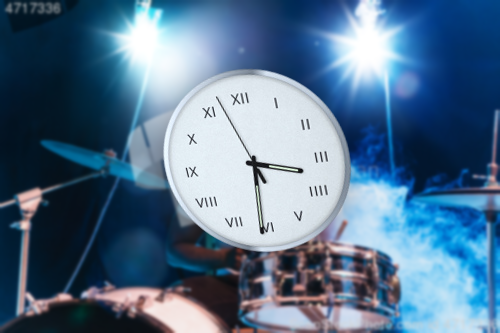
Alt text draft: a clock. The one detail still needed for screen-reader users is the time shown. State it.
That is 3:30:57
